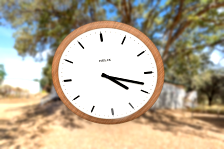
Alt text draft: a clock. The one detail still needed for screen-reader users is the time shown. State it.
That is 4:18
